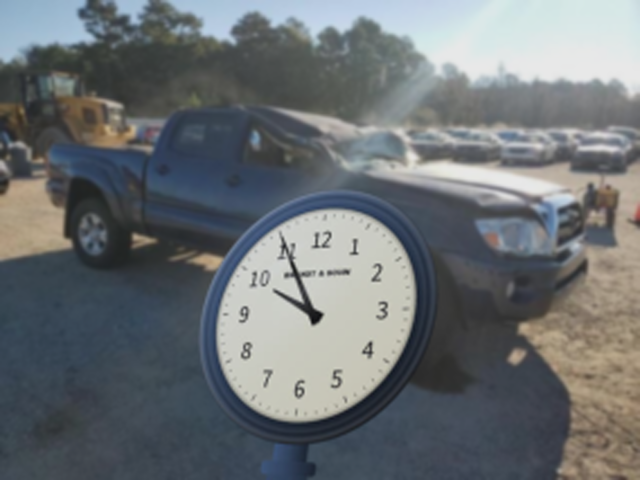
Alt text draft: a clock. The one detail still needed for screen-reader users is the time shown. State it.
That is 9:55
